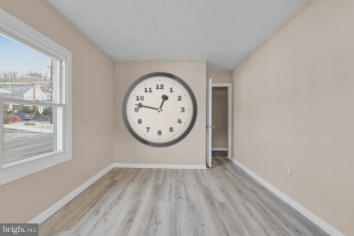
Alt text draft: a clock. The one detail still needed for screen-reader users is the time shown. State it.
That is 12:47
